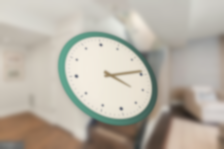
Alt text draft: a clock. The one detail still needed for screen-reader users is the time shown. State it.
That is 4:14
